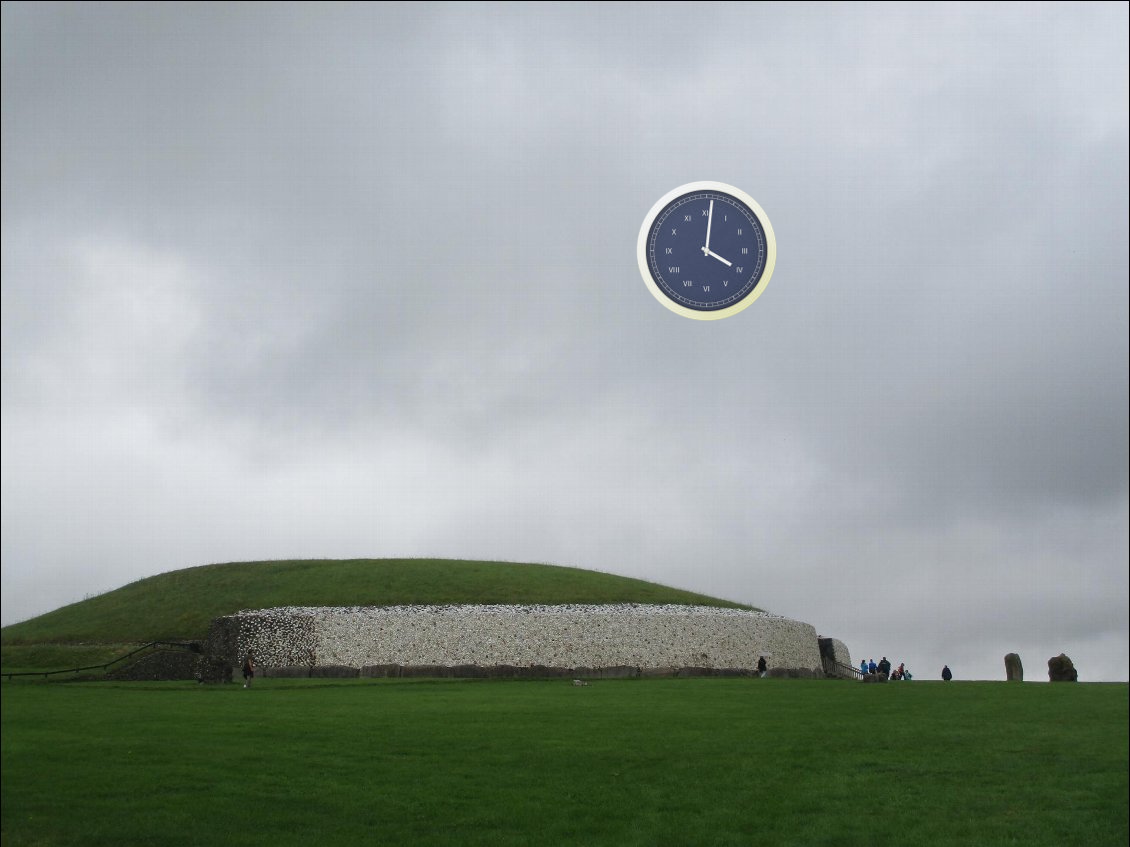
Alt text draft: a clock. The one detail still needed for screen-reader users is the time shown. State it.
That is 4:01
